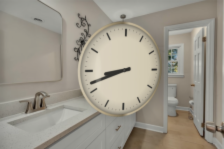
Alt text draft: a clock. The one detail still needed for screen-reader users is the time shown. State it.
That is 8:42
